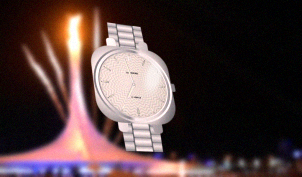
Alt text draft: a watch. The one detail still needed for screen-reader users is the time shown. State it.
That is 6:58
